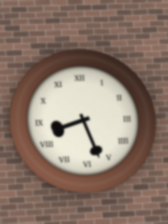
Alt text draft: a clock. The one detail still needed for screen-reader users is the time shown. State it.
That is 8:27
